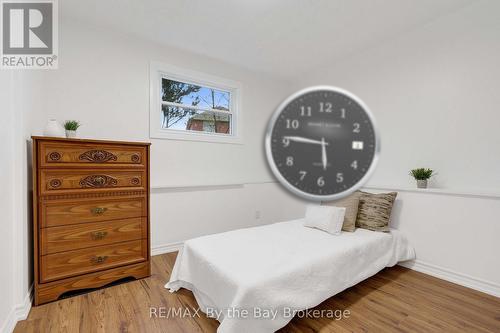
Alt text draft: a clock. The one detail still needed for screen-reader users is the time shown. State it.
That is 5:46
